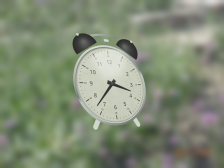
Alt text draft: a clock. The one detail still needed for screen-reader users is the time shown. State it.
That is 3:37
